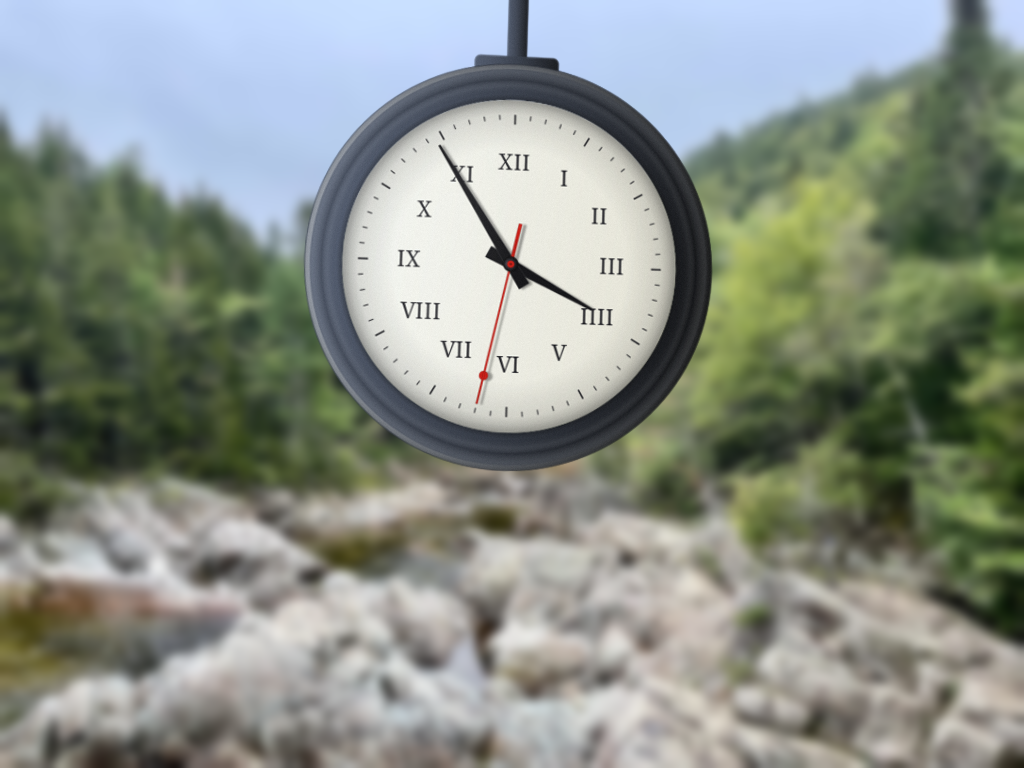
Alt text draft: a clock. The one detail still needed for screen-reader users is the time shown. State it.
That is 3:54:32
